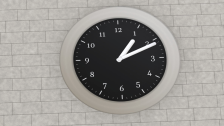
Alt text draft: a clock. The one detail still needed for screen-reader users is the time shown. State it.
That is 1:11
